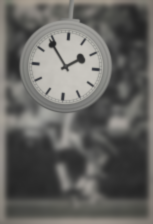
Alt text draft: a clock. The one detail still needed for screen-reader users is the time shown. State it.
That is 1:54
